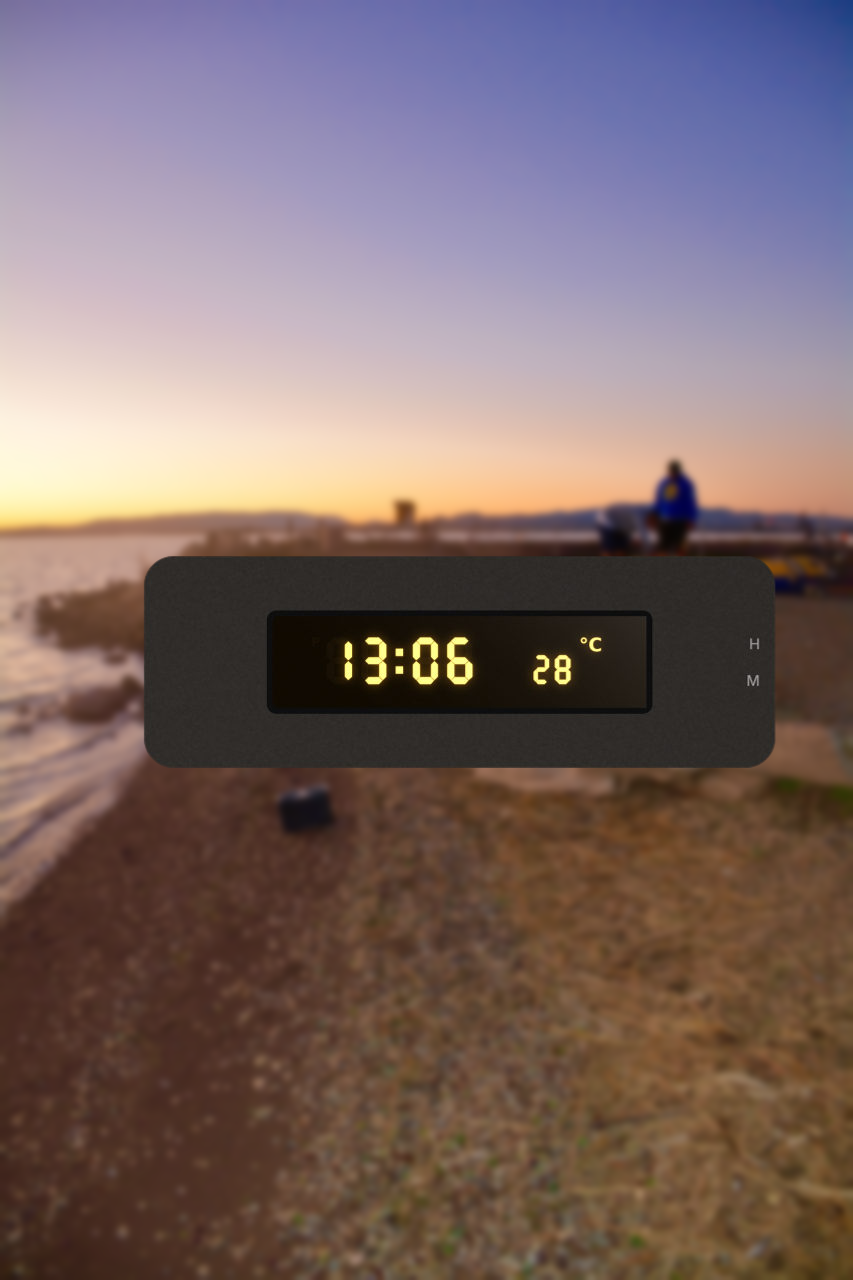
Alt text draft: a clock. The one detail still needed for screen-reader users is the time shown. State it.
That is 13:06
